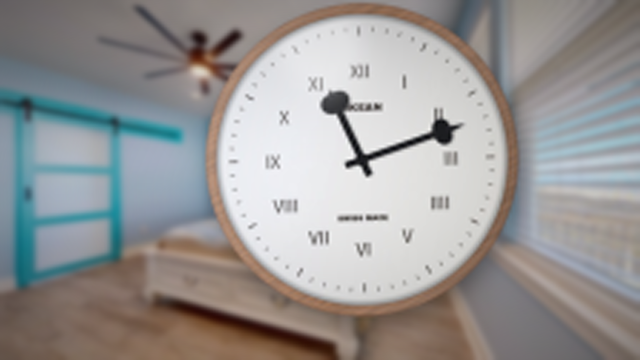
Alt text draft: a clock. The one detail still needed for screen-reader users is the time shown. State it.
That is 11:12
